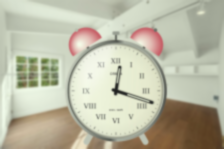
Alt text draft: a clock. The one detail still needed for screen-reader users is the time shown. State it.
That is 12:18
